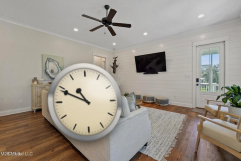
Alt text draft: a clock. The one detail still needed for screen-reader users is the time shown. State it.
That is 10:49
